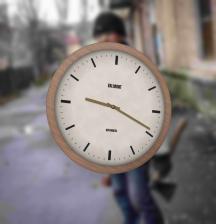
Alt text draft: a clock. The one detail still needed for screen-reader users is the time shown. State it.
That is 9:19
